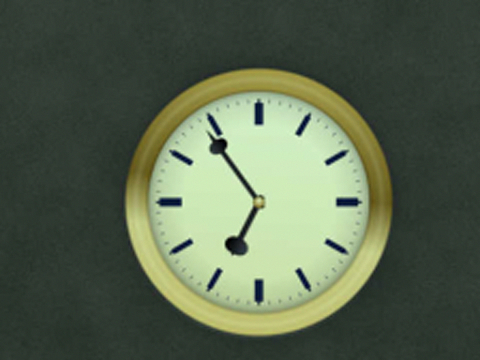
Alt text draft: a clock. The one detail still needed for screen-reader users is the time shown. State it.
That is 6:54
